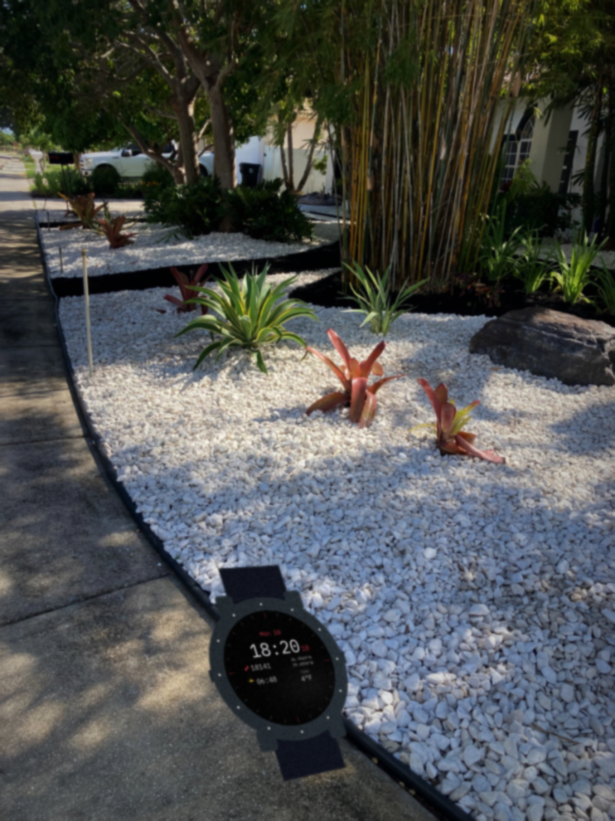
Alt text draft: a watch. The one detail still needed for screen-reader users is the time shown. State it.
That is 18:20
